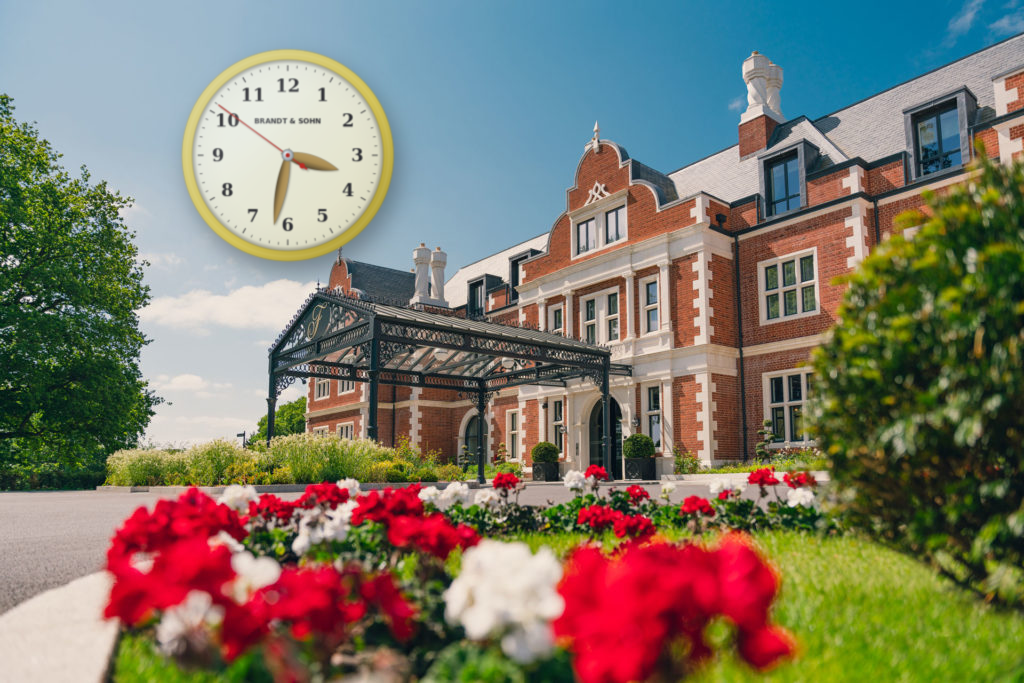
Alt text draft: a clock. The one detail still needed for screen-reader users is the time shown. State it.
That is 3:31:51
